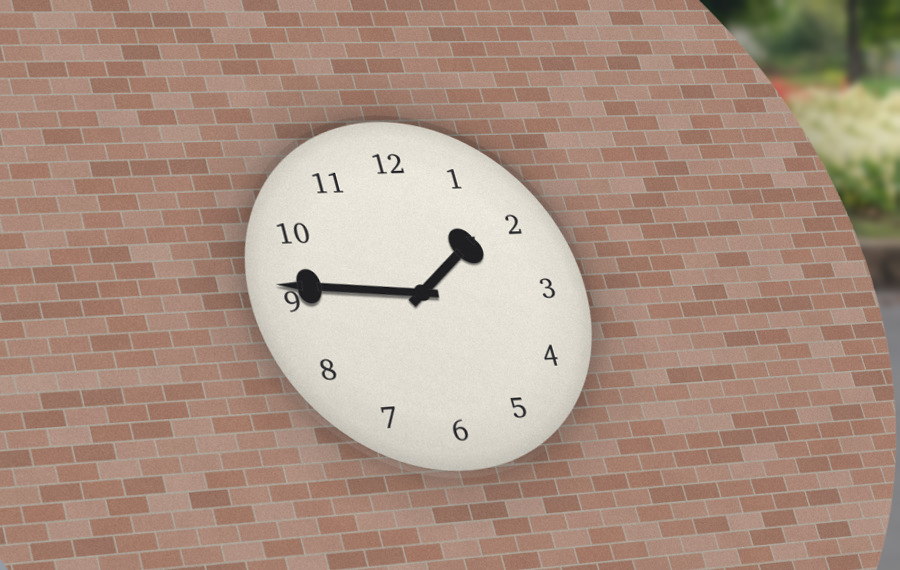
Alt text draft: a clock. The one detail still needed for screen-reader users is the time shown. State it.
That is 1:46
